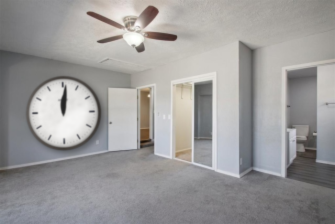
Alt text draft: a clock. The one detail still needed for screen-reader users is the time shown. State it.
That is 12:01
